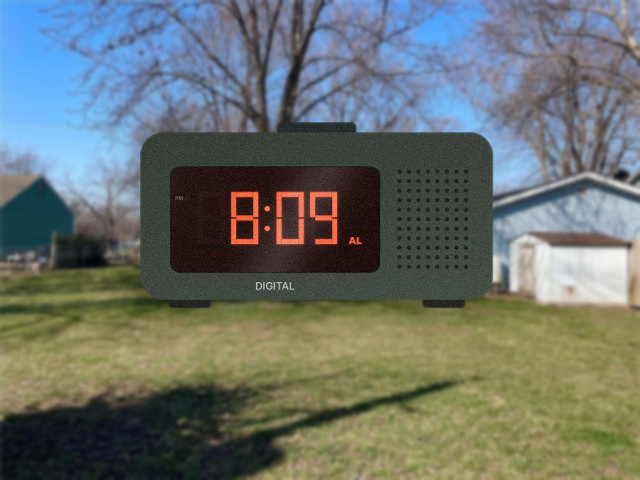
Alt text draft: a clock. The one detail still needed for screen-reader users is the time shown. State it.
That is 8:09
